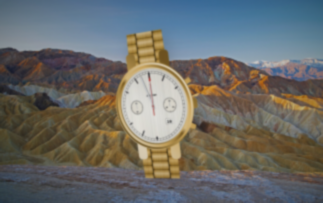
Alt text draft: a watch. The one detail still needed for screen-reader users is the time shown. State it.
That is 11:57
